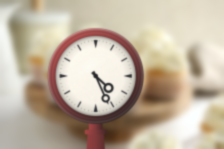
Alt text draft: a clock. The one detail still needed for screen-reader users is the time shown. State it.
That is 4:26
